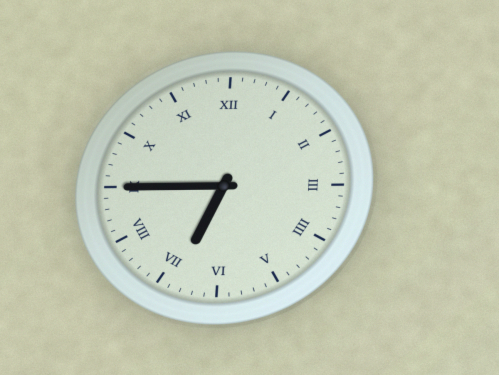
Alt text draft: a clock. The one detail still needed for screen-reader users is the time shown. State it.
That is 6:45
